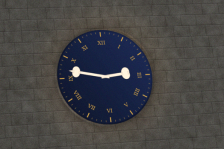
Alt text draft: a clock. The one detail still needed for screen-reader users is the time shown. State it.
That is 2:47
